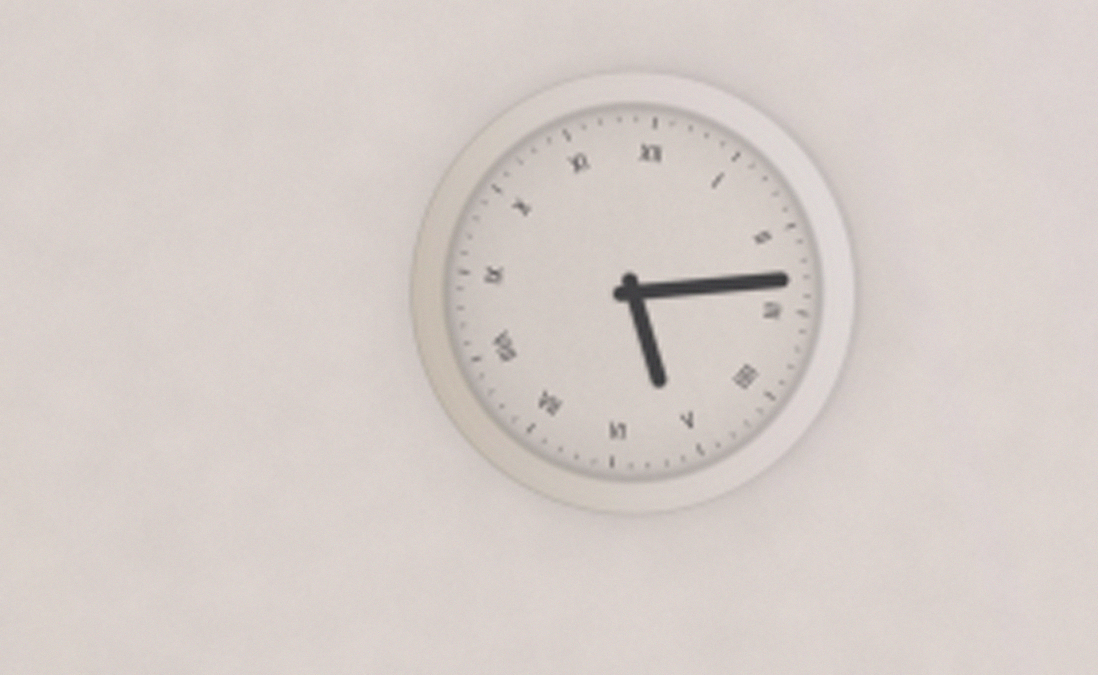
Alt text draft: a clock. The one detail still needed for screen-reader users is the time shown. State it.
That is 5:13
